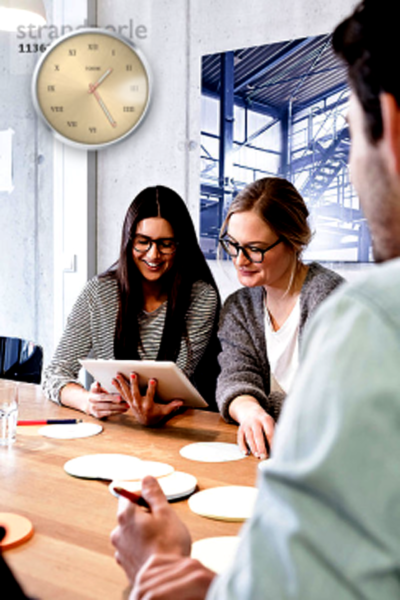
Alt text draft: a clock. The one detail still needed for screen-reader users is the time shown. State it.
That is 1:25
